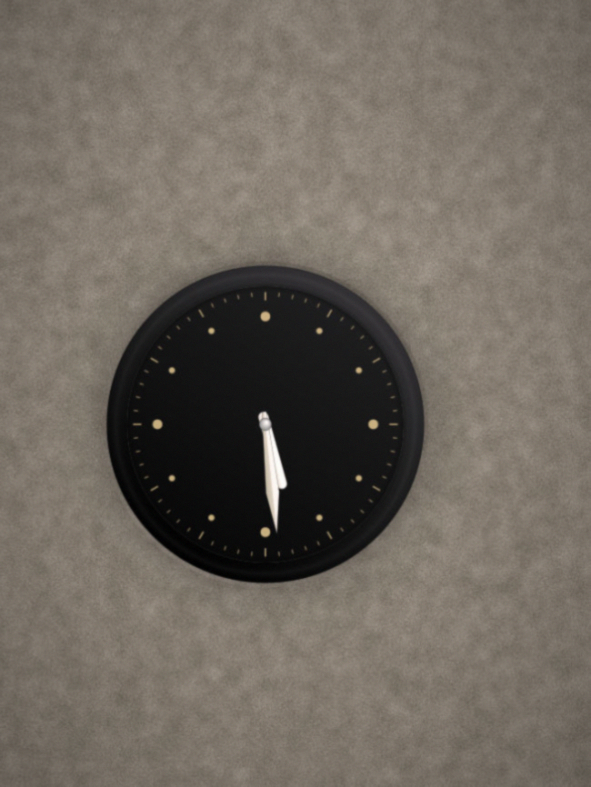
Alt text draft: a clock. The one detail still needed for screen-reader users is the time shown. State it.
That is 5:29
